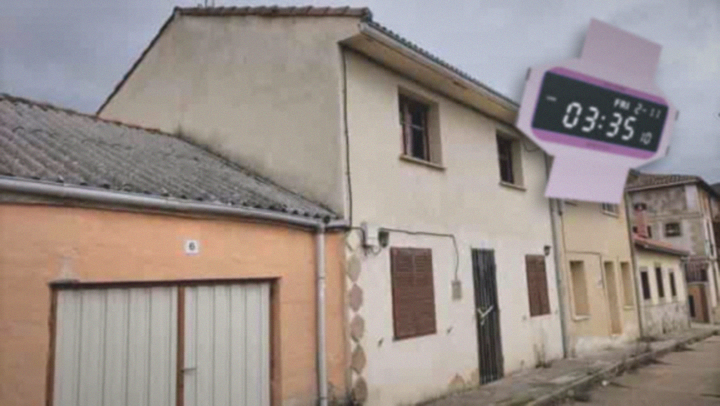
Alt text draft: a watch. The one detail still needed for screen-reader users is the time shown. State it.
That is 3:35
